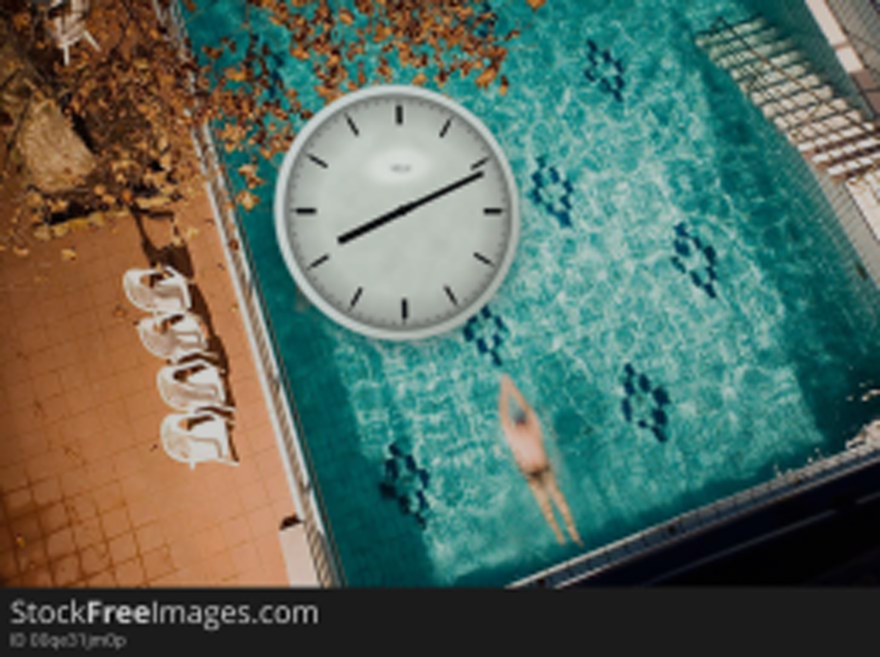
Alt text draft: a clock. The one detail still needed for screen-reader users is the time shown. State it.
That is 8:11
